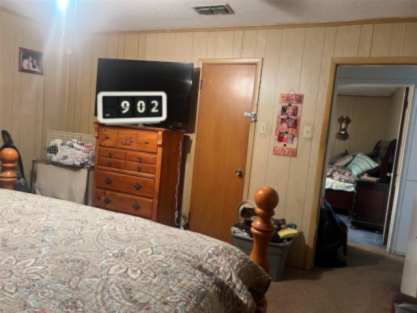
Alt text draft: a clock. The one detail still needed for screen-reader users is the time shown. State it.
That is 9:02
